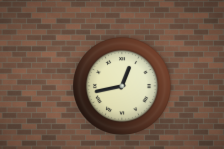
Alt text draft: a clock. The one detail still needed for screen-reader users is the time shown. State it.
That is 12:43
